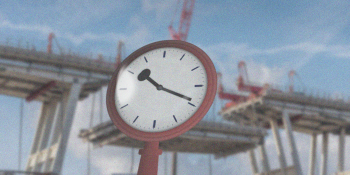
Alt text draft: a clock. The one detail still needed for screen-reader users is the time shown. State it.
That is 10:19
